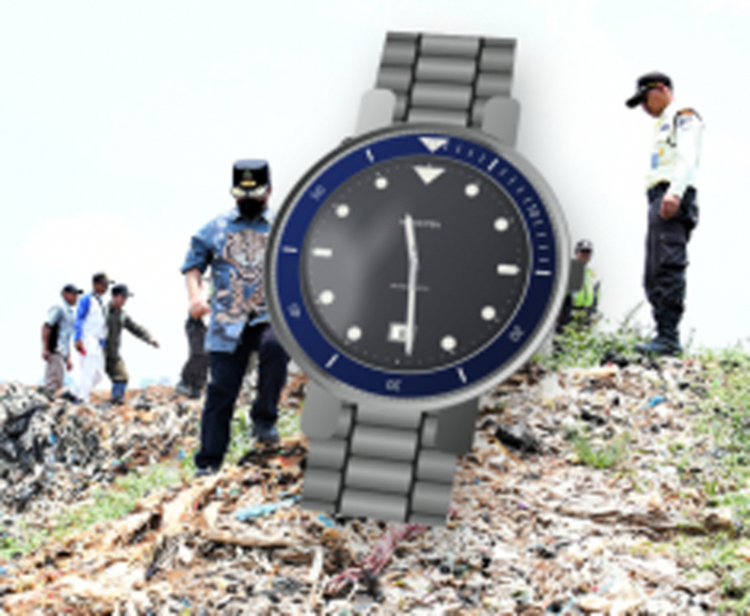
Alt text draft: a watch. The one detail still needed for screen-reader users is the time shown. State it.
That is 11:29
